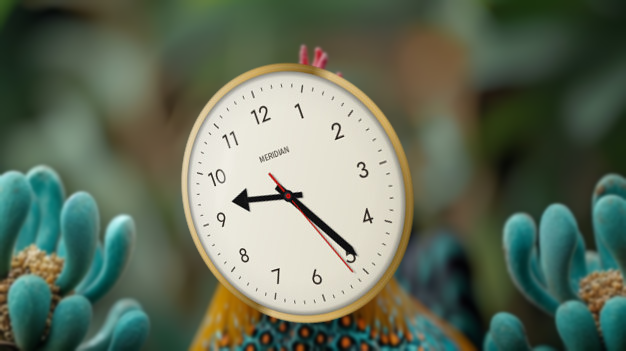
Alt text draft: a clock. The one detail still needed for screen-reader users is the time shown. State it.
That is 9:24:26
